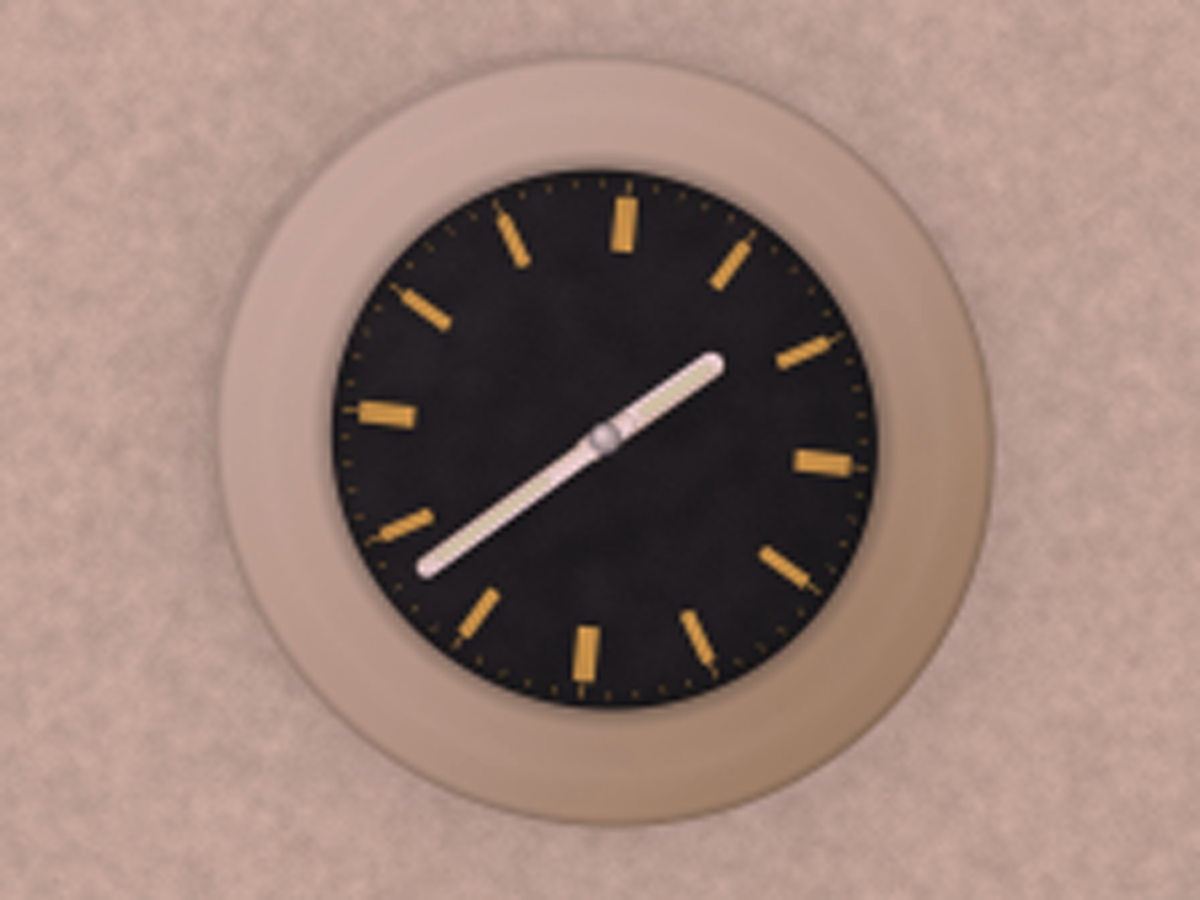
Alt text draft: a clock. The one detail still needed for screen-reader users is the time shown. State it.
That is 1:38
